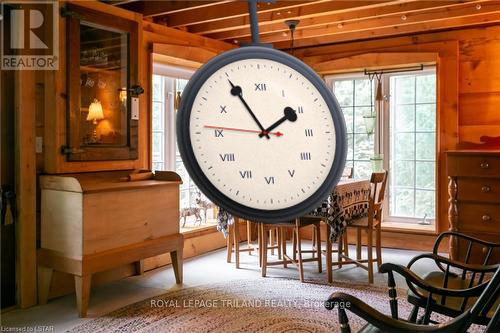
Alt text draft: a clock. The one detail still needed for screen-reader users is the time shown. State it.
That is 1:54:46
